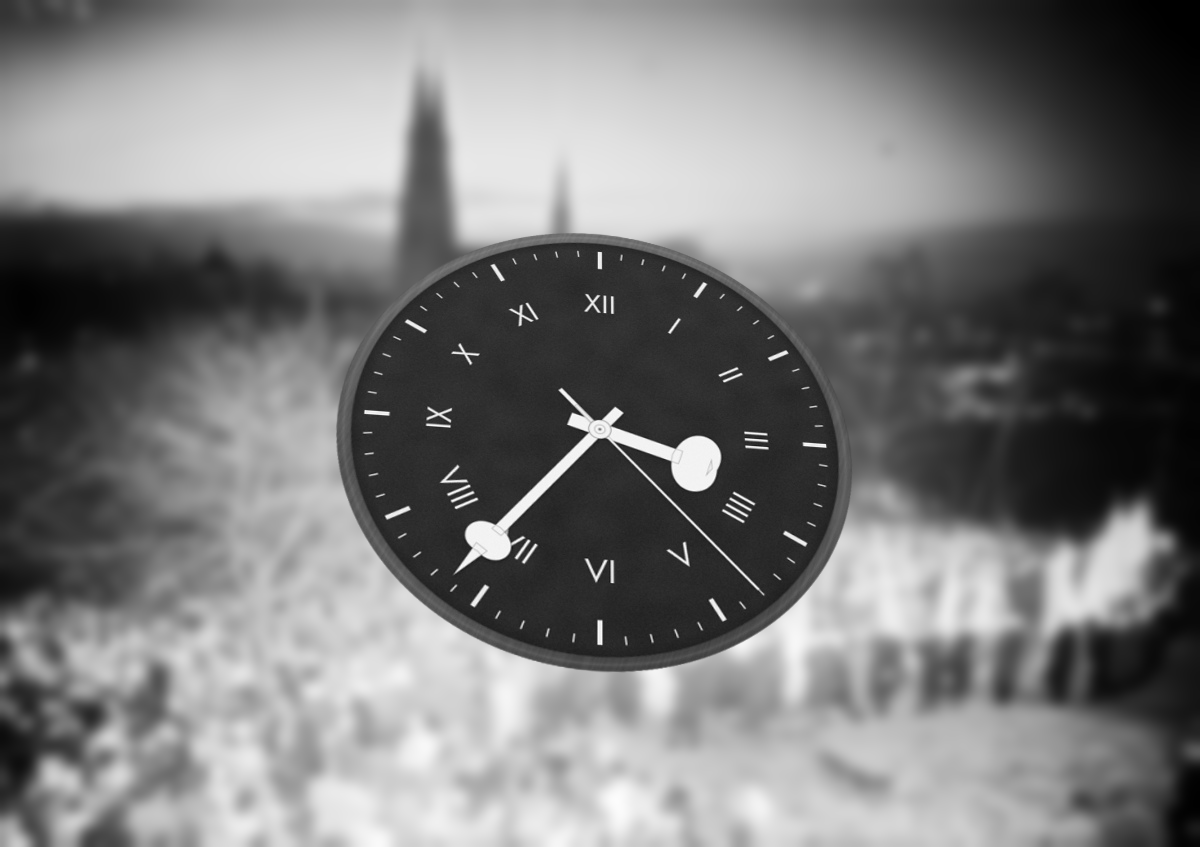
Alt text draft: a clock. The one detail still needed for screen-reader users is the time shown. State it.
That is 3:36:23
